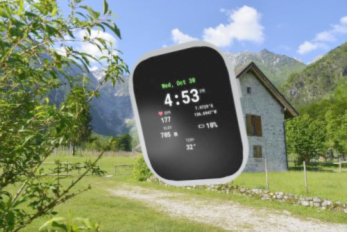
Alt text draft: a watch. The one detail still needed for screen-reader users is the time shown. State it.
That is 4:53
